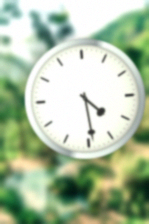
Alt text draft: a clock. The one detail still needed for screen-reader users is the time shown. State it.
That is 4:29
